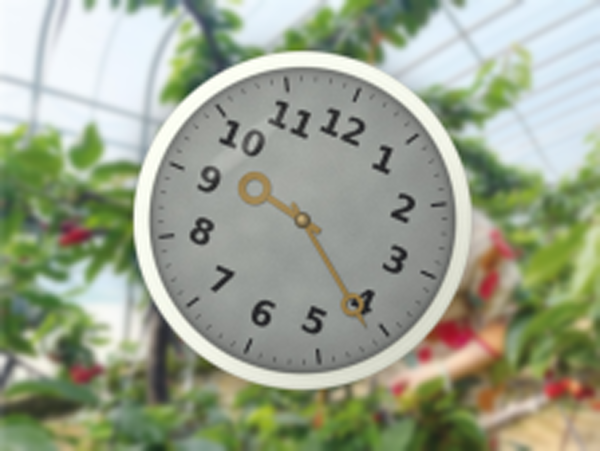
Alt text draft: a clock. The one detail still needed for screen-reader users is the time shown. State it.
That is 9:21
